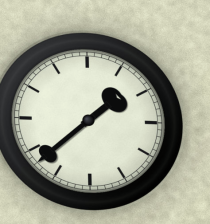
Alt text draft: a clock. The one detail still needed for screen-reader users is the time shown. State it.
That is 1:38
